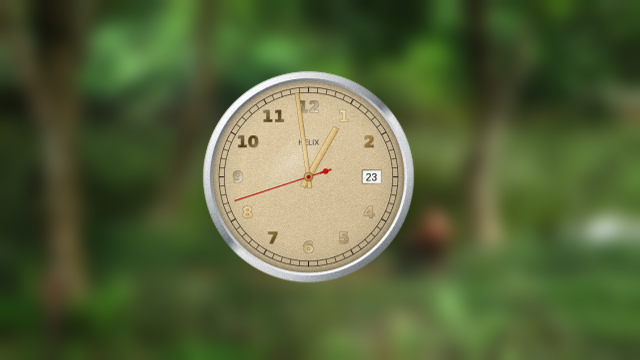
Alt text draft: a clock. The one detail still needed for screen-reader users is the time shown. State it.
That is 12:58:42
